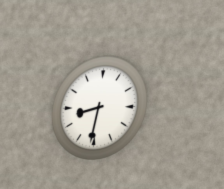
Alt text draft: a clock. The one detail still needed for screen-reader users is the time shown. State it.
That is 8:31
